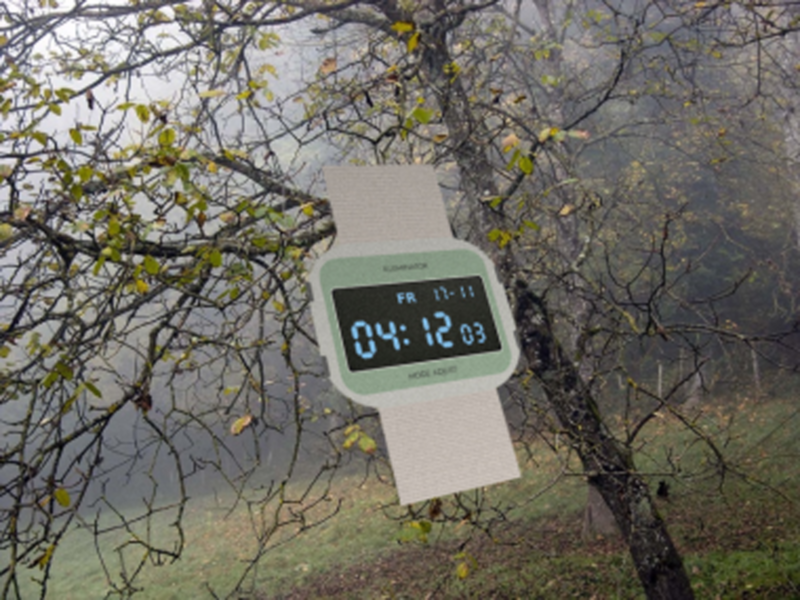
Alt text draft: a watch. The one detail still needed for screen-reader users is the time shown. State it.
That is 4:12:03
